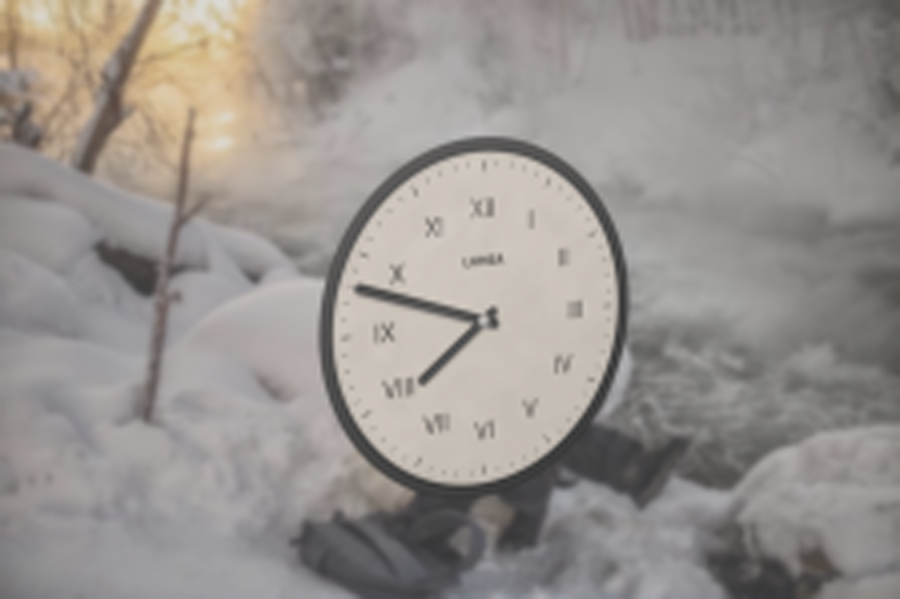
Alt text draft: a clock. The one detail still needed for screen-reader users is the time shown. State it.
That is 7:48
